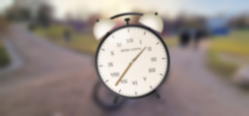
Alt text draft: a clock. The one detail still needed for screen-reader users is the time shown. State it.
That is 1:37
